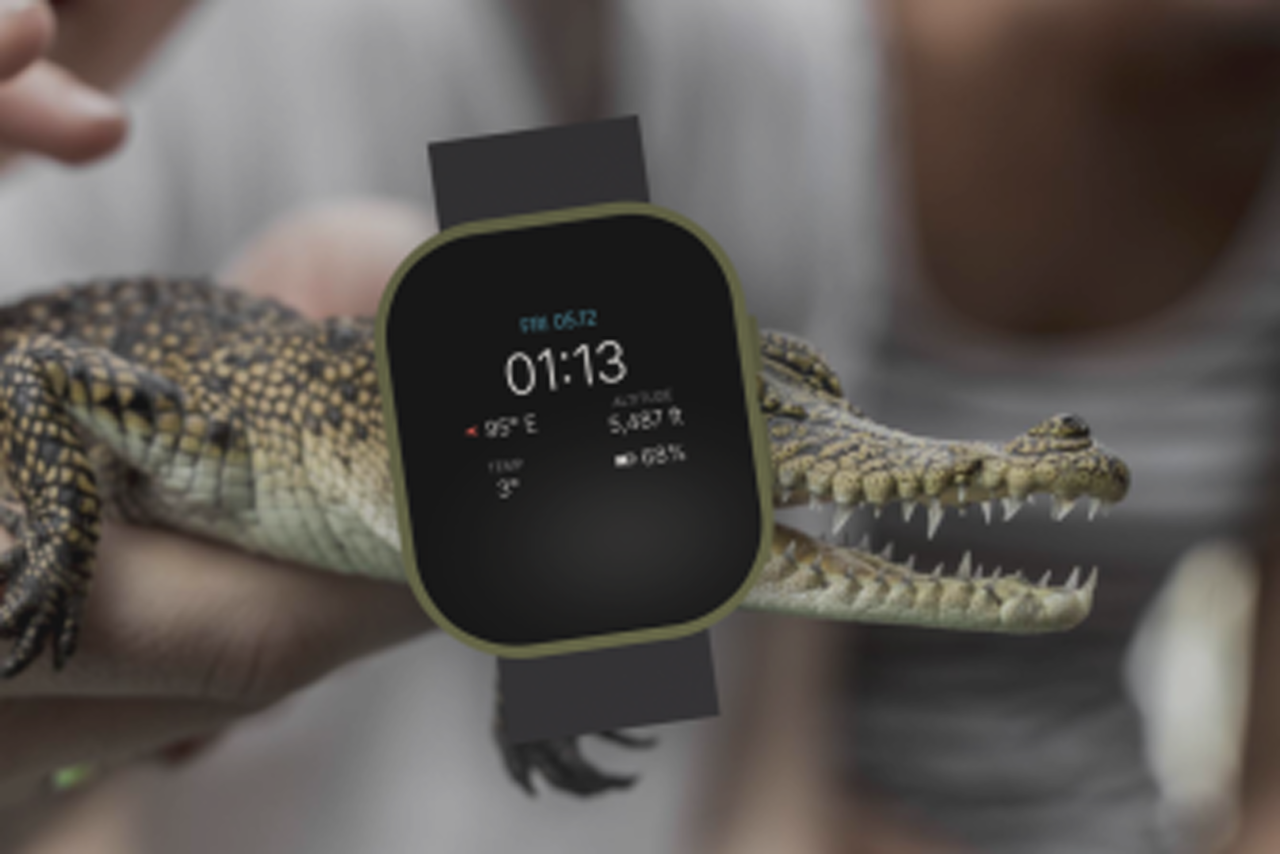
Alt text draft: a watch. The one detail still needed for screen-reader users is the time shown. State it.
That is 1:13
